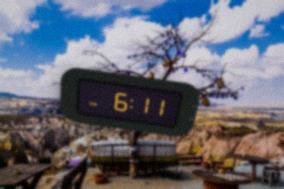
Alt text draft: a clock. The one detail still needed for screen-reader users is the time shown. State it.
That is 6:11
